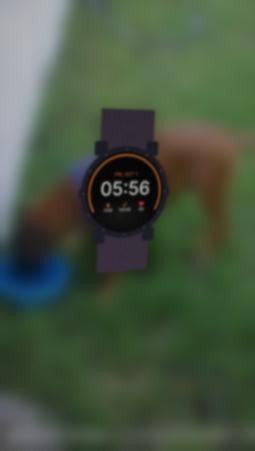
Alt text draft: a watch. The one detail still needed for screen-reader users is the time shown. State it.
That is 5:56
